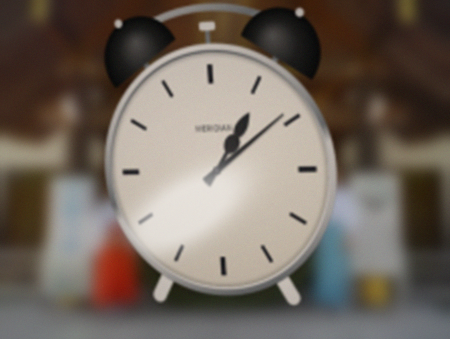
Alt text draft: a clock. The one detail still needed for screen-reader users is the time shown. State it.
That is 1:09
